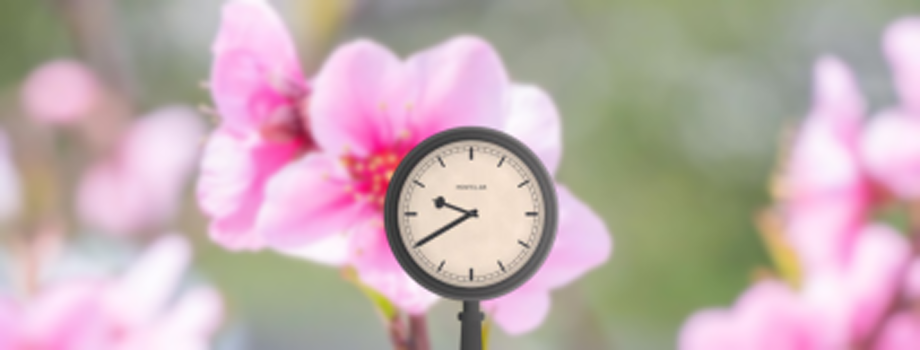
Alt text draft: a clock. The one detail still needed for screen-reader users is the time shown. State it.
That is 9:40
